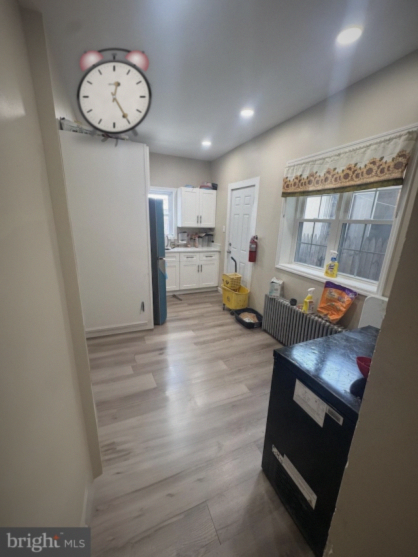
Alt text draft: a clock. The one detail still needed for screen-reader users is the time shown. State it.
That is 12:25
